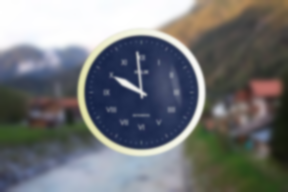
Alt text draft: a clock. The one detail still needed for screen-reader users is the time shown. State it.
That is 9:59
